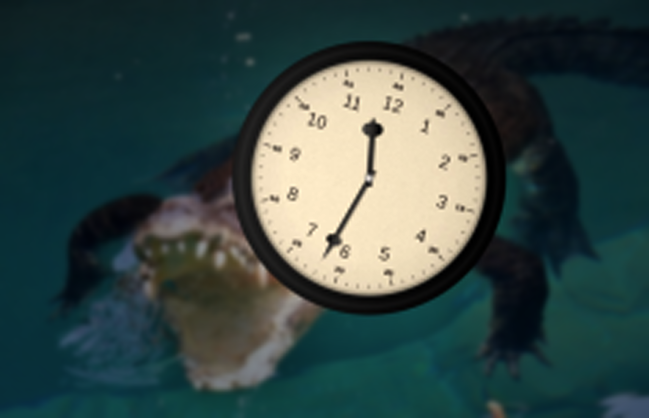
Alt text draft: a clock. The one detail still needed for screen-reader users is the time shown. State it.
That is 11:32
